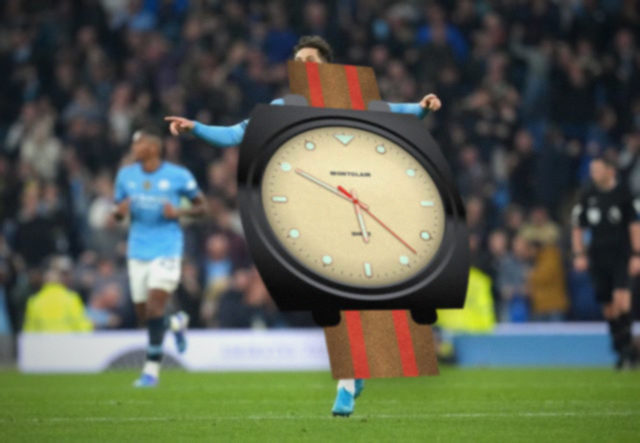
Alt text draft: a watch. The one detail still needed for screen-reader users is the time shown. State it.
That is 5:50:23
